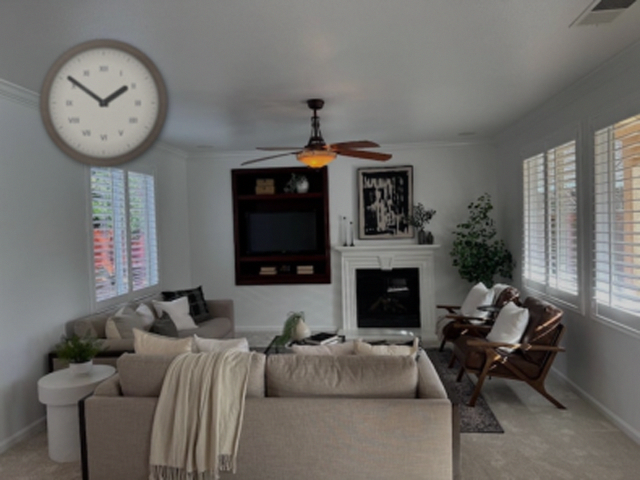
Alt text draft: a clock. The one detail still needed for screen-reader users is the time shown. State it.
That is 1:51
